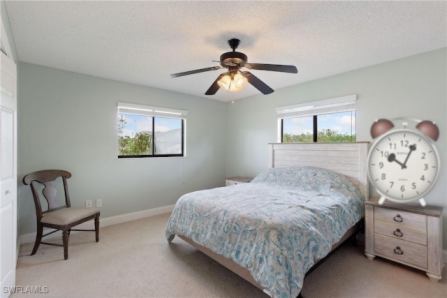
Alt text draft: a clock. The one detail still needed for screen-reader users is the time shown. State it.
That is 10:04
